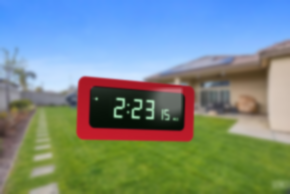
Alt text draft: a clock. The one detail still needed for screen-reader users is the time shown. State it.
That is 2:23
